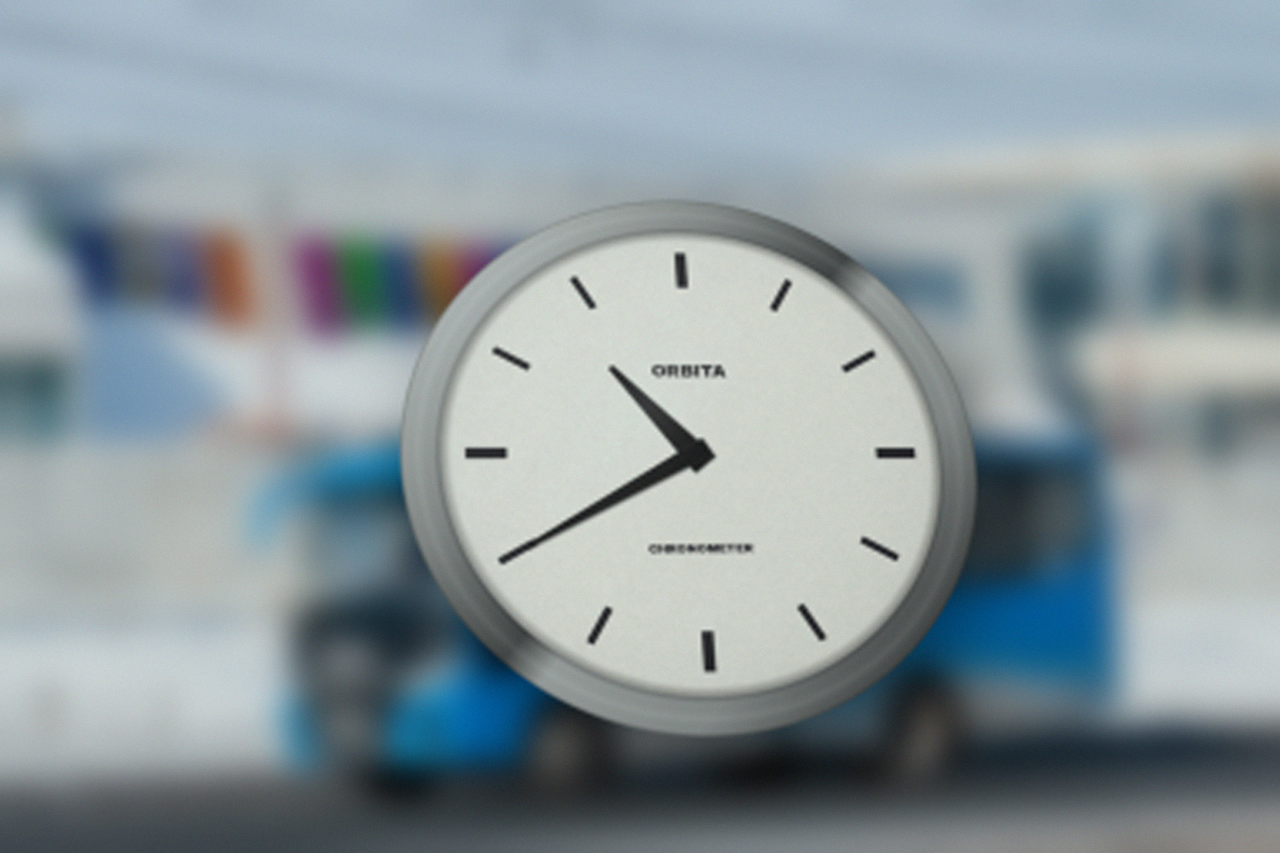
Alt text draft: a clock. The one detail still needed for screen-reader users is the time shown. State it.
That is 10:40
